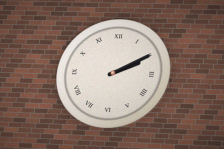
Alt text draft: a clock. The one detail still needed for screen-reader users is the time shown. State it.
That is 2:10
